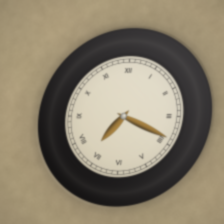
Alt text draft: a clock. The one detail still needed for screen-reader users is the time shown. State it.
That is 7:19
